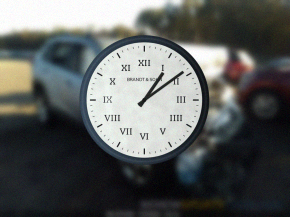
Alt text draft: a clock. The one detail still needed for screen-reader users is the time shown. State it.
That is 1:09
